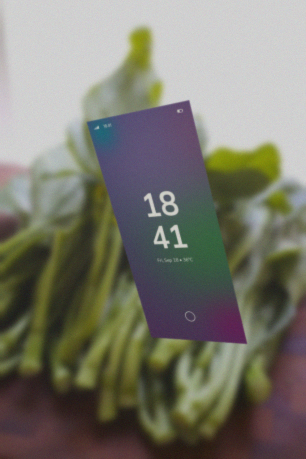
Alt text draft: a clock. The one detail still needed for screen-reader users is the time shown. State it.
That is 18:41
